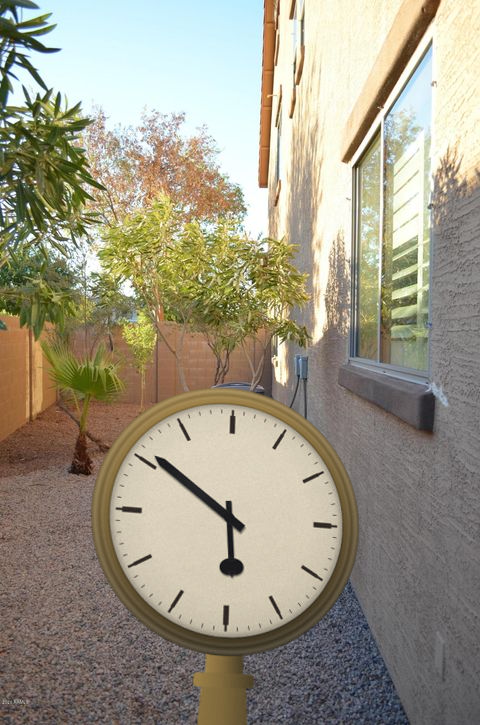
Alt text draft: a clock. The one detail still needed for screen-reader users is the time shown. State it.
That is 5:51
